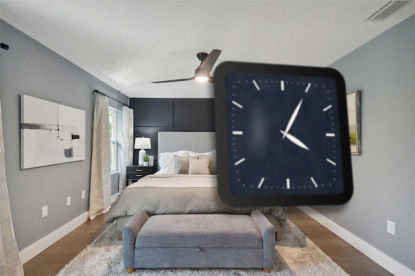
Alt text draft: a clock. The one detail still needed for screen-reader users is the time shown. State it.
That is 4:05
